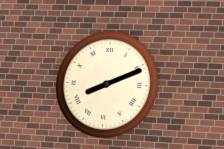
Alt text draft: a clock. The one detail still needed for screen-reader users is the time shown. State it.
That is 8:11
